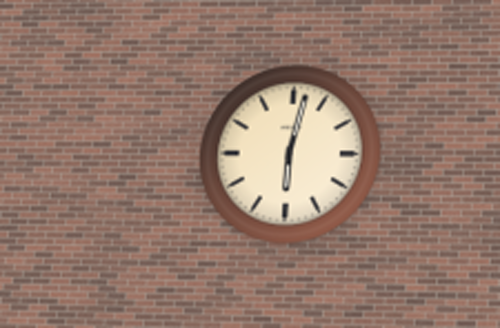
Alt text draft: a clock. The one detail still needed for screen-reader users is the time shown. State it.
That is 6:02
